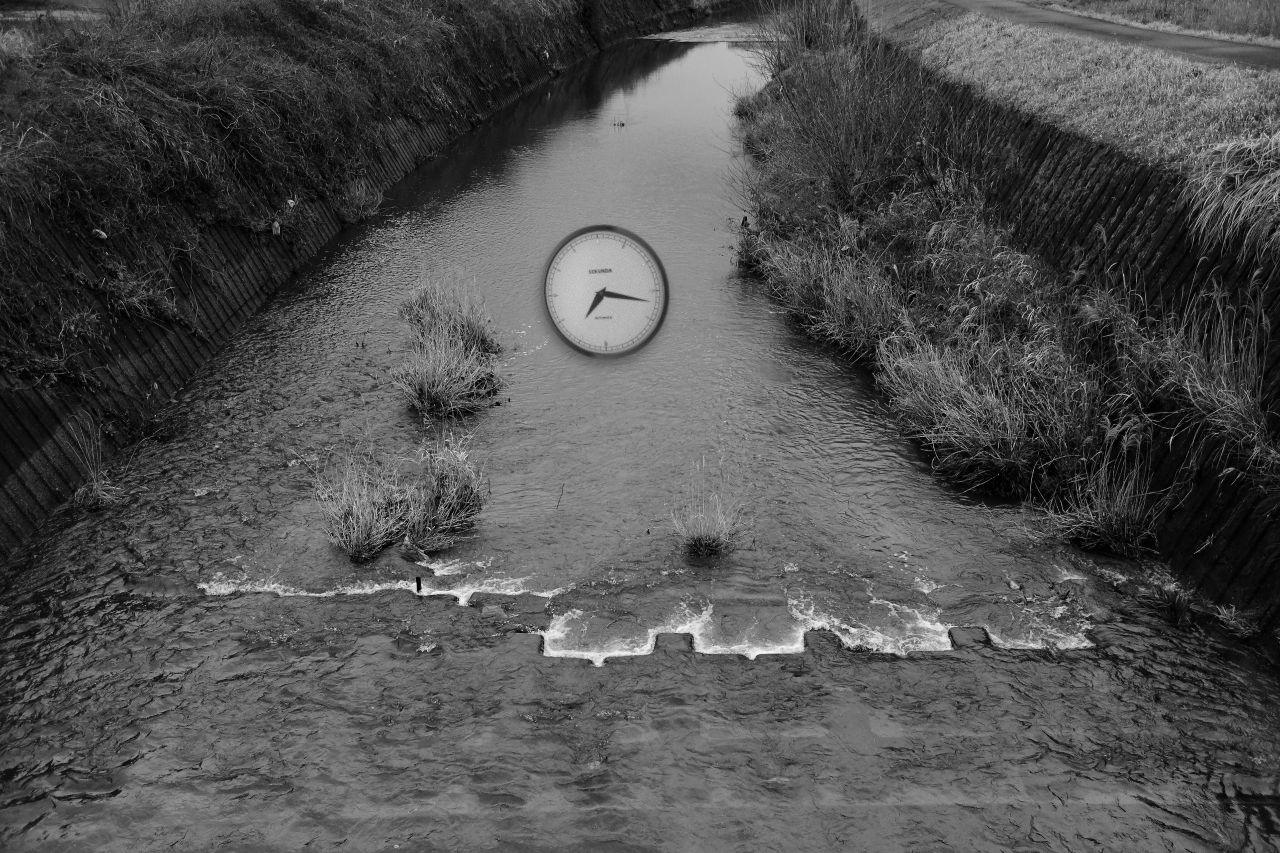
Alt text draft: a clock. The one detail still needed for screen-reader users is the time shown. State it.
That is 7:17
